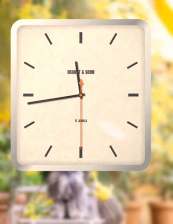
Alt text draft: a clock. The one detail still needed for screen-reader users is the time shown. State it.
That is 11:43:30
